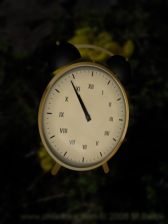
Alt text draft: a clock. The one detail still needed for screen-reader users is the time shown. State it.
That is 10:54
